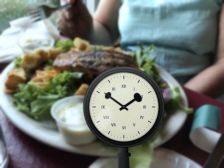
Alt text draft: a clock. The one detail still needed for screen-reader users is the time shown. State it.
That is 1:51
